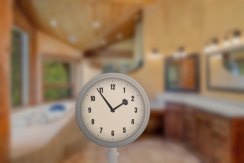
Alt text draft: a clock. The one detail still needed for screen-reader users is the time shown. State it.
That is 1:54
